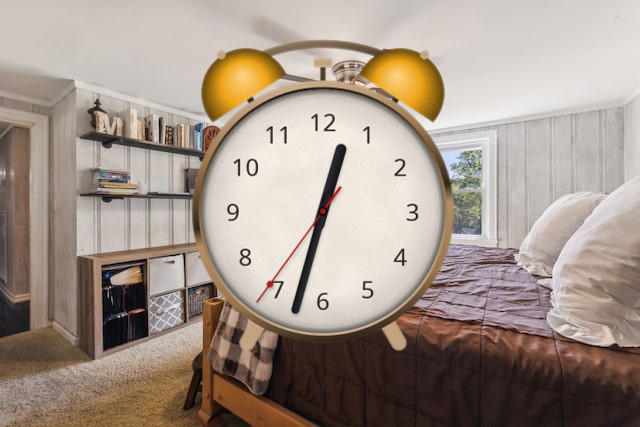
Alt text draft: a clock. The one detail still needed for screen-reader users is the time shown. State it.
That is 12:32:36
